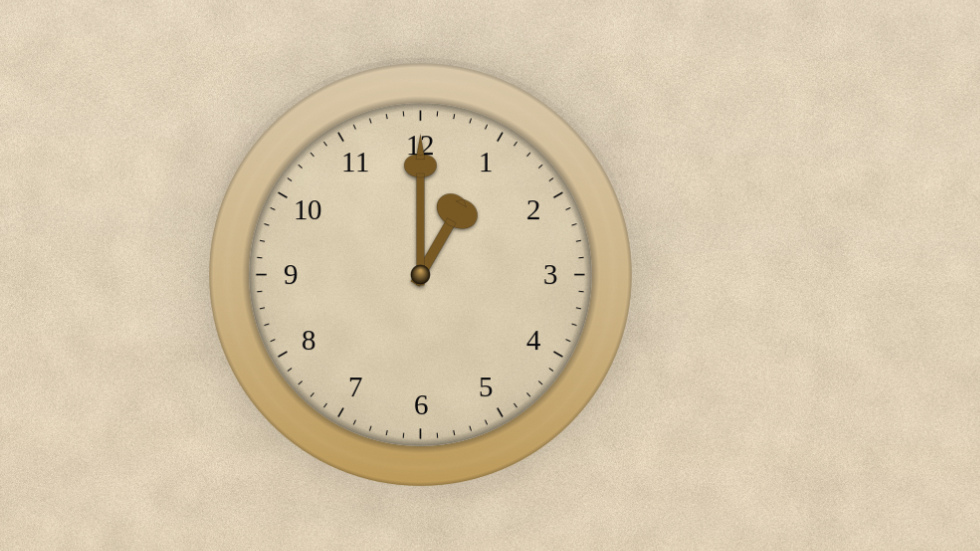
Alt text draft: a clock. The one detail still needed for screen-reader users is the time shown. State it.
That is 1:00
